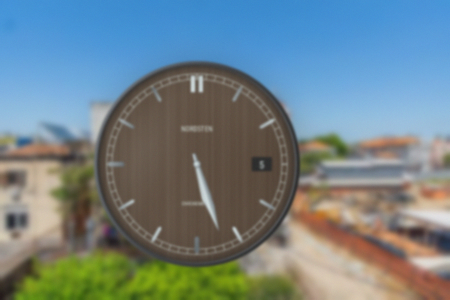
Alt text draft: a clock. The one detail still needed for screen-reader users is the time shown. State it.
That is 5:27
